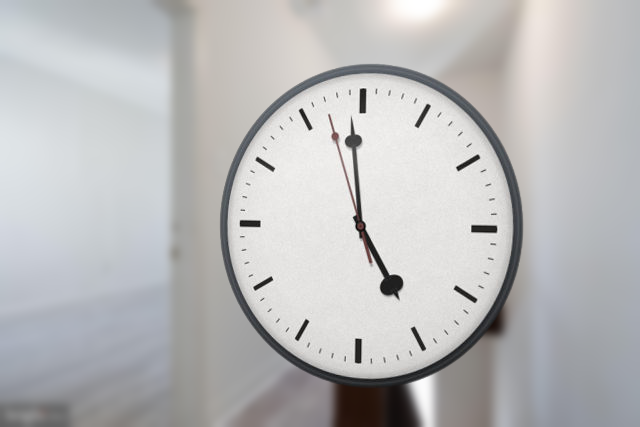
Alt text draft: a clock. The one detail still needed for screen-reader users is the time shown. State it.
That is 4:58:57
